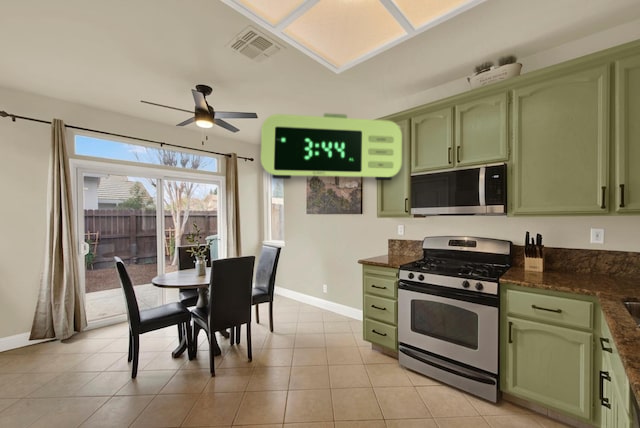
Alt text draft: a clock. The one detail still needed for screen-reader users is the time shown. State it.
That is 3:44
